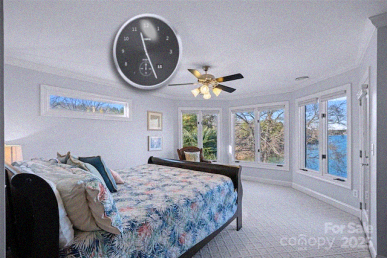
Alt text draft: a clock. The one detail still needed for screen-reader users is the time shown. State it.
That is 11:26
